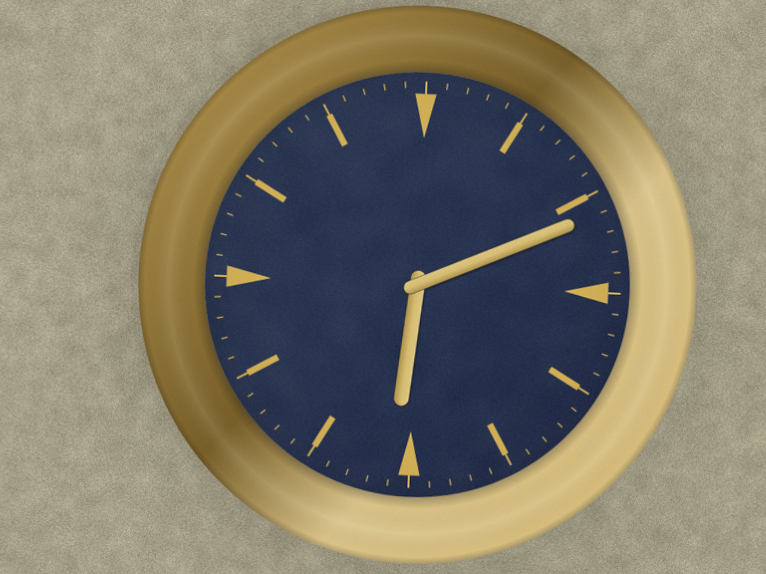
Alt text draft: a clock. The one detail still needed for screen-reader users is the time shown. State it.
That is 6:11
